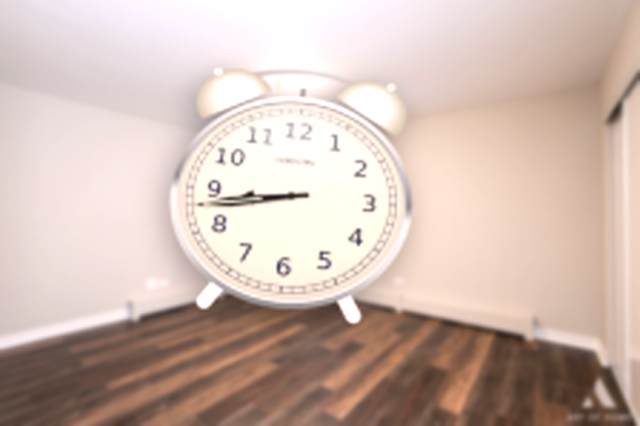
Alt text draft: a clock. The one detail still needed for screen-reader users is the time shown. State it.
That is 8:43
